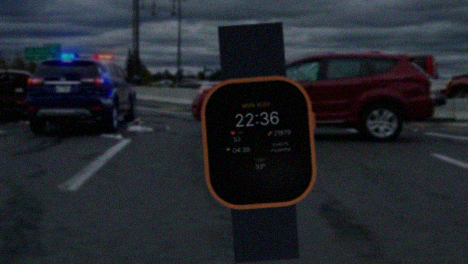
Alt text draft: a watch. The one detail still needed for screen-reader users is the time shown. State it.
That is 22:36
